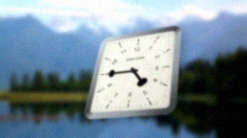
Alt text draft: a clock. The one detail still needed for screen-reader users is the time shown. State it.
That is 4:45
